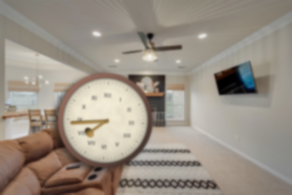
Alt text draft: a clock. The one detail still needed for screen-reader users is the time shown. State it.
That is 7:44
